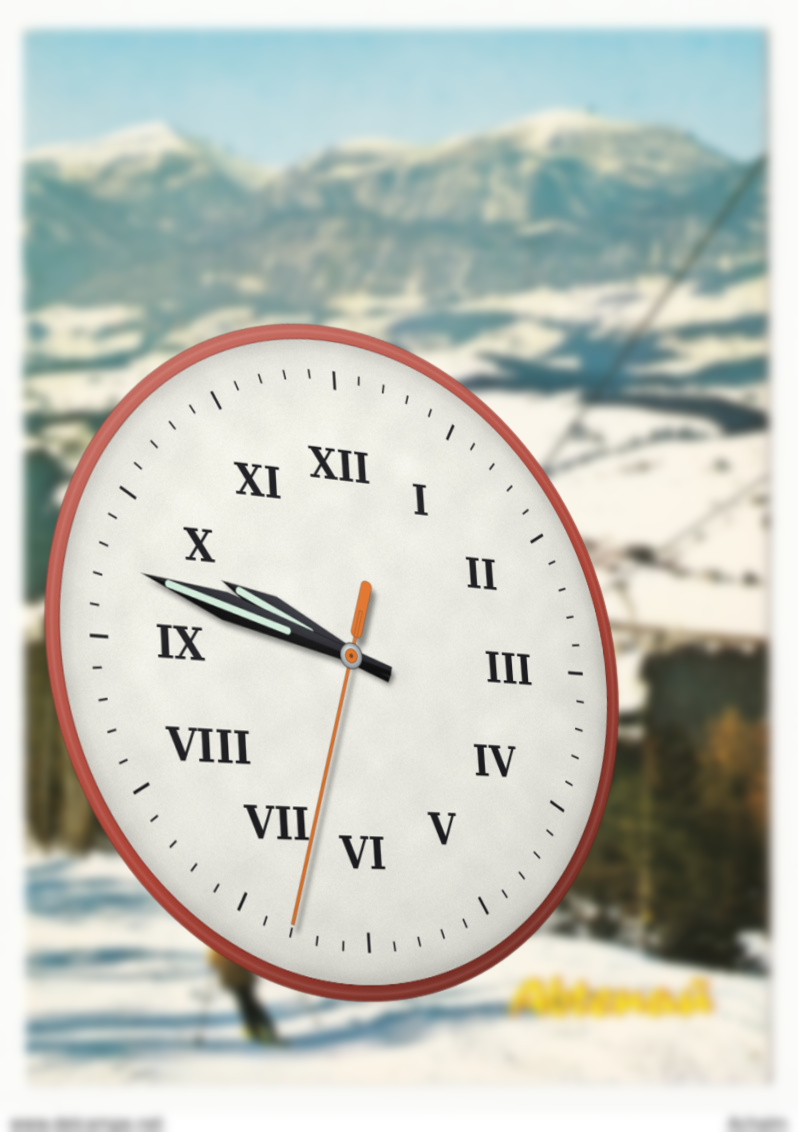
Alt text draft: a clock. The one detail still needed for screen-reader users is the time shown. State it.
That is 9:47:33
